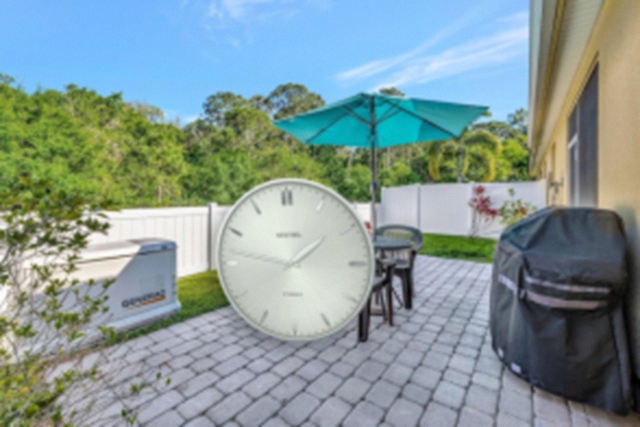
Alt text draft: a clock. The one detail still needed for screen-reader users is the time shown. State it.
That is 1:47
